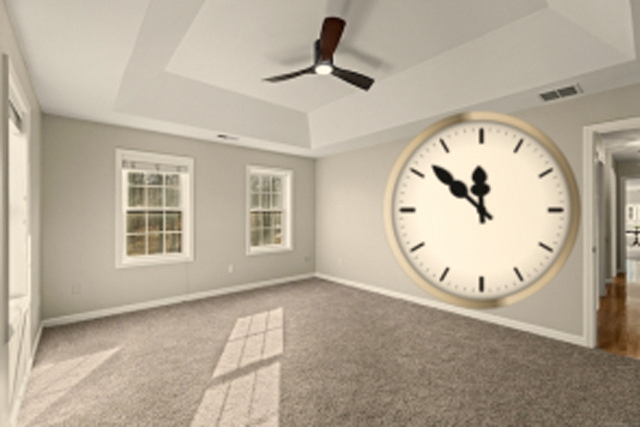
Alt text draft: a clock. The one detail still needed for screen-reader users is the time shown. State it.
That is 11:52
